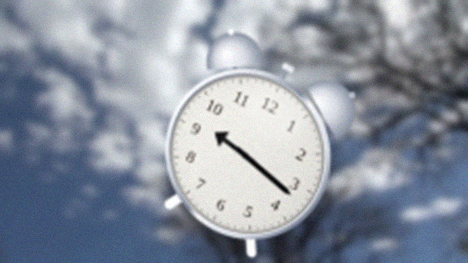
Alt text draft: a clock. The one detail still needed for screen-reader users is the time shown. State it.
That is 9:17
